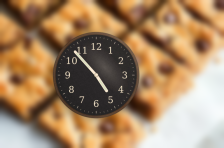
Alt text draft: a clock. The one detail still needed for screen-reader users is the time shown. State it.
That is 4:53
